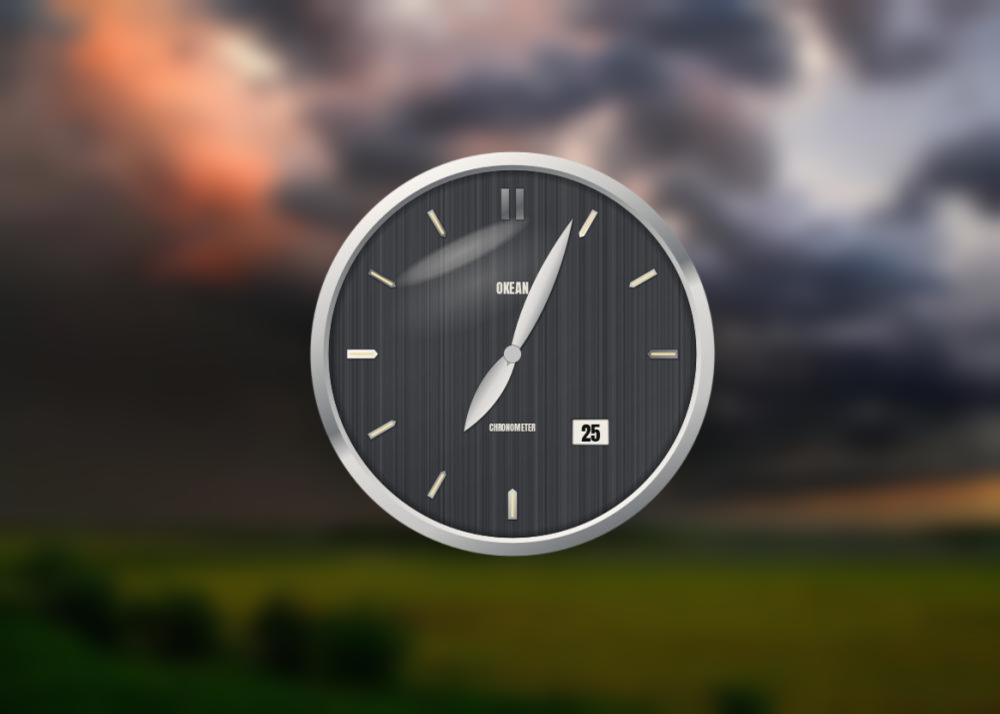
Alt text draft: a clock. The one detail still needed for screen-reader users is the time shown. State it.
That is 7:04
